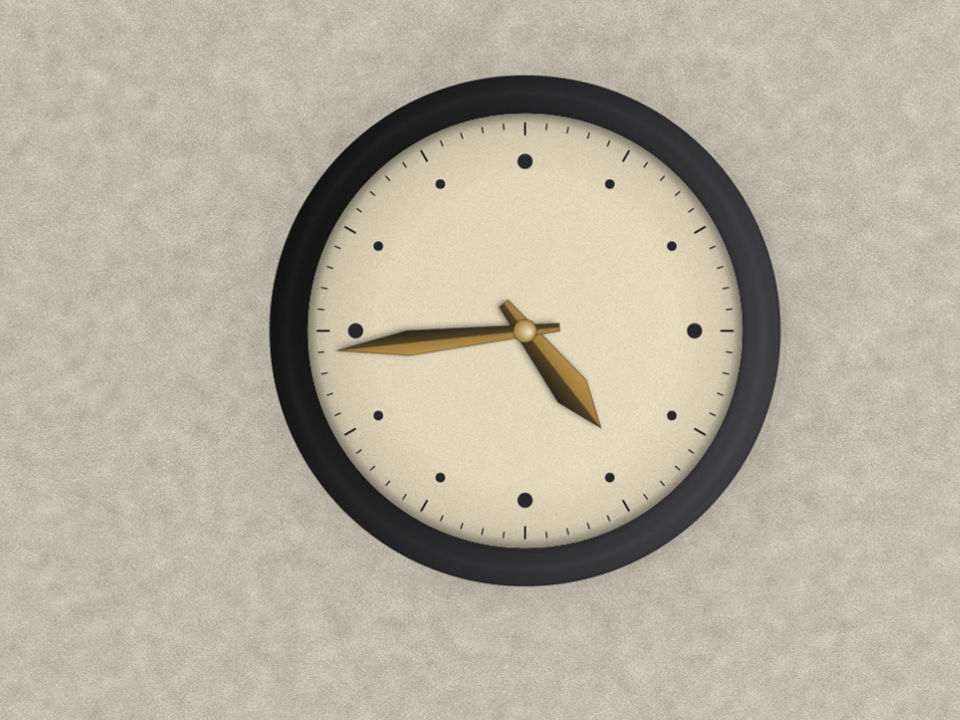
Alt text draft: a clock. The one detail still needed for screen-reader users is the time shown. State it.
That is 4:44
